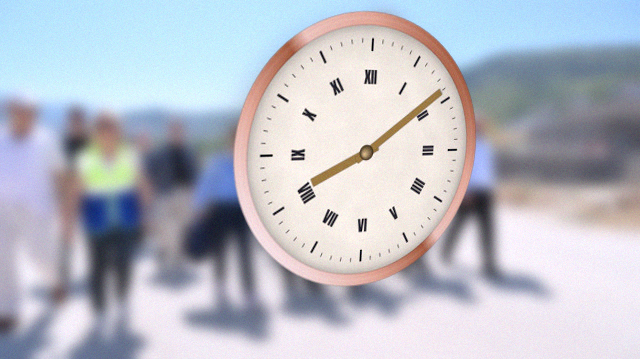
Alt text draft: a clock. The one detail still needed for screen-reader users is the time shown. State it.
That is 8:09
